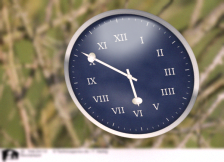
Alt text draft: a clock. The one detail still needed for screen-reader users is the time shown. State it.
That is 5:51
